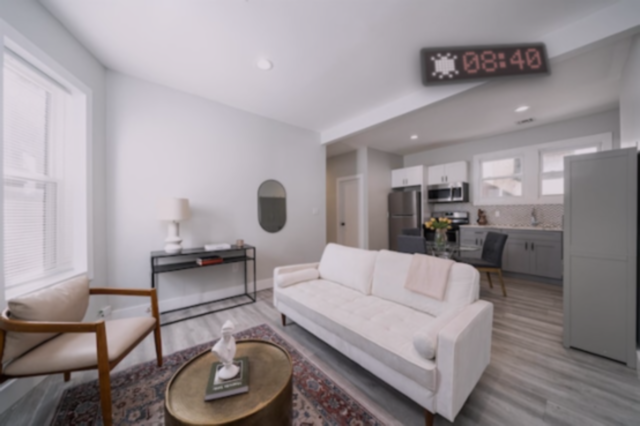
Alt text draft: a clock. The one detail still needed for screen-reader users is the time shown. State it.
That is 8:40
